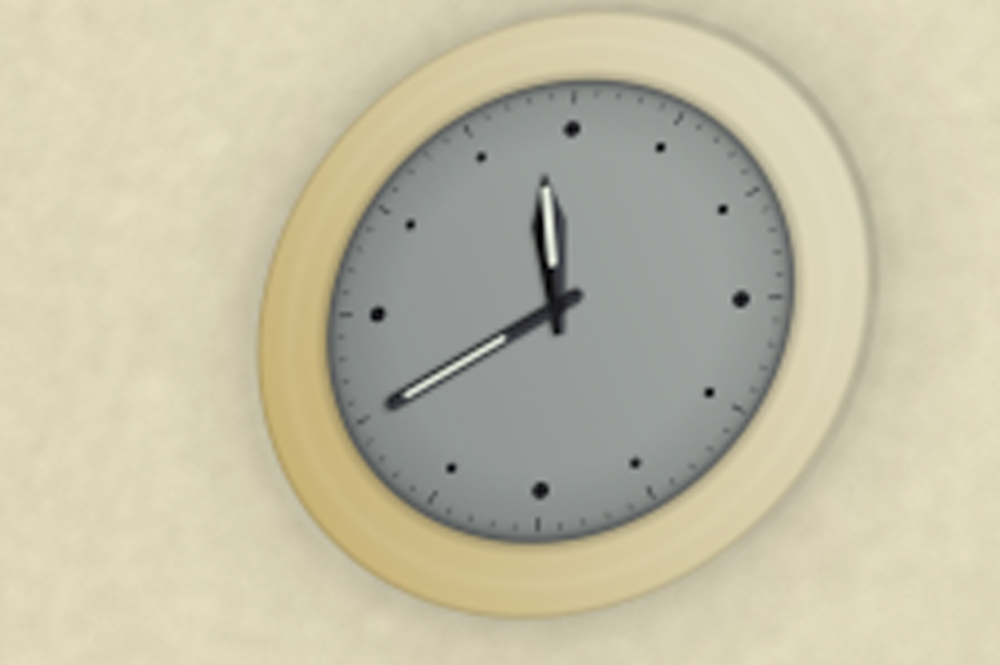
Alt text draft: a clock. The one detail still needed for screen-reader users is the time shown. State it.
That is 11:40
